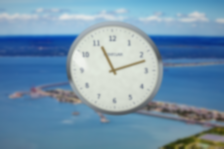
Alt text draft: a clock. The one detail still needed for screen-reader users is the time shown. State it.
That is 11:12
